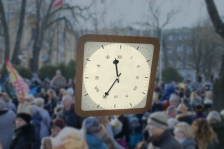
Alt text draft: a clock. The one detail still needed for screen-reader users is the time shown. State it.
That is 11:35
